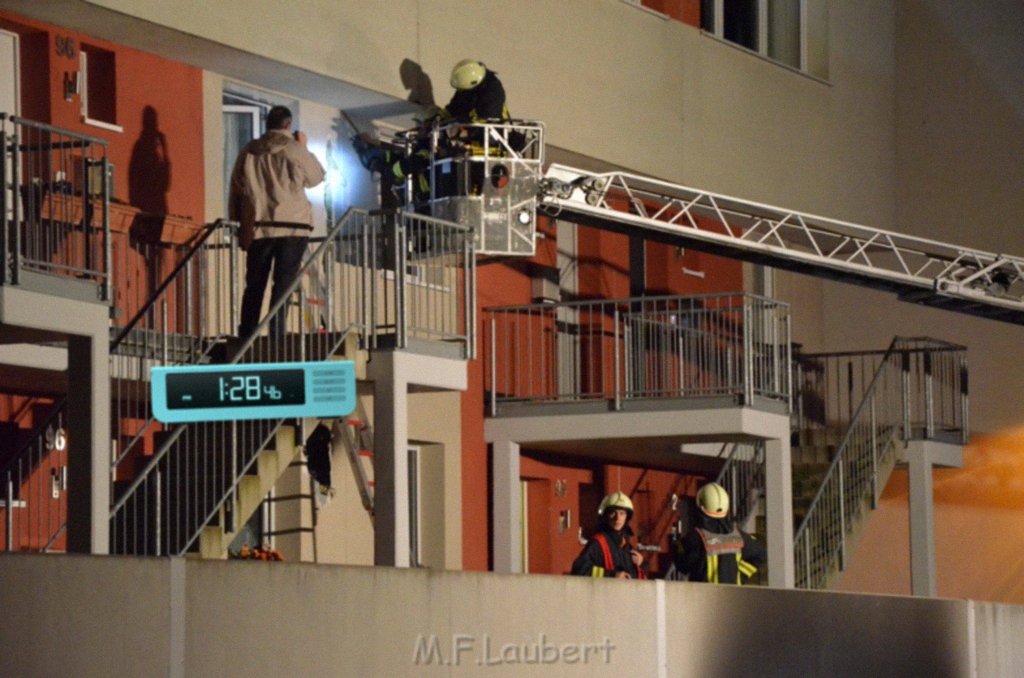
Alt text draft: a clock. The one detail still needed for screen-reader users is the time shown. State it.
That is 1:28:46
